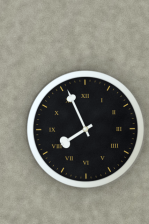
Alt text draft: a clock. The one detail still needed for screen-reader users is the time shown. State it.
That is 7:56
